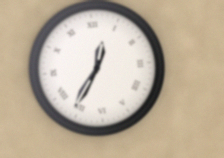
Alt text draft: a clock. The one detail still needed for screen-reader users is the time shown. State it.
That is 12:36
